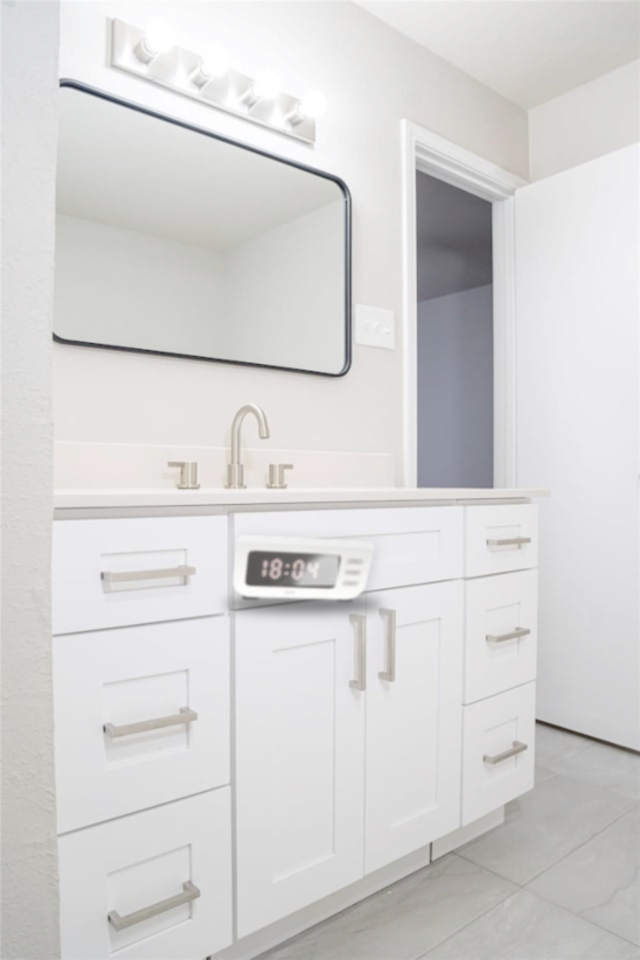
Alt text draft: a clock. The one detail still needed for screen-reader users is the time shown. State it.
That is 18:04
